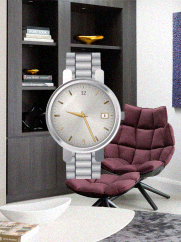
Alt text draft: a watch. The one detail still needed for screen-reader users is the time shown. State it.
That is 9:26
